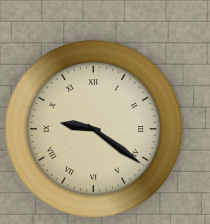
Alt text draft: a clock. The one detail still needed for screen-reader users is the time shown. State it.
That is 9:21
